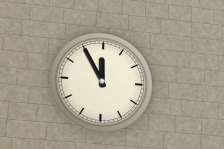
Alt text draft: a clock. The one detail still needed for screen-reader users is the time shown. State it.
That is 11:55
